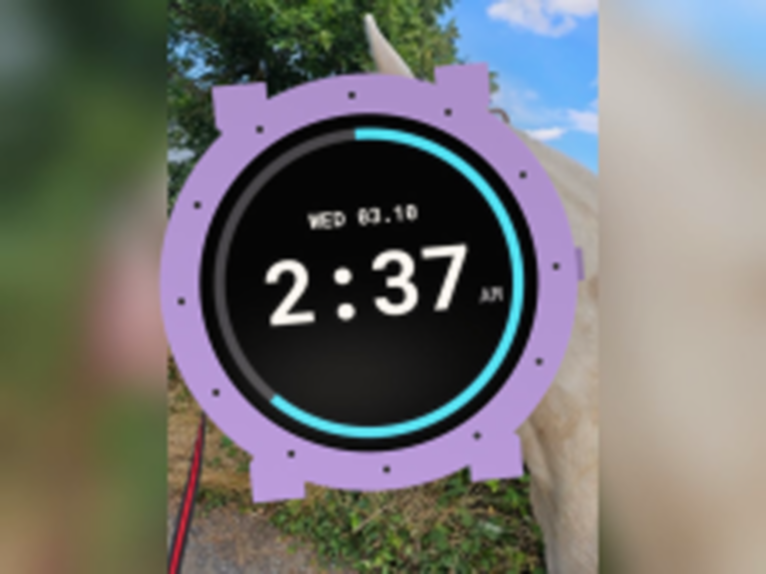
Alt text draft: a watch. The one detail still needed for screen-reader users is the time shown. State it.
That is 2:37
